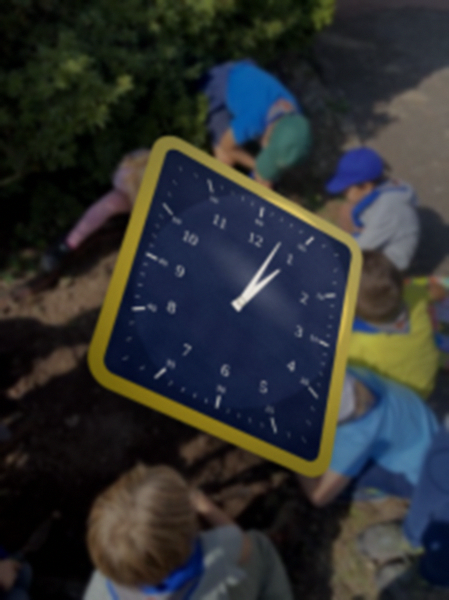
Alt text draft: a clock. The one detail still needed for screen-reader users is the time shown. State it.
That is 1:03
